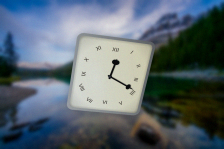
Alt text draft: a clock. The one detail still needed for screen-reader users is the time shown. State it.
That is 12:19
